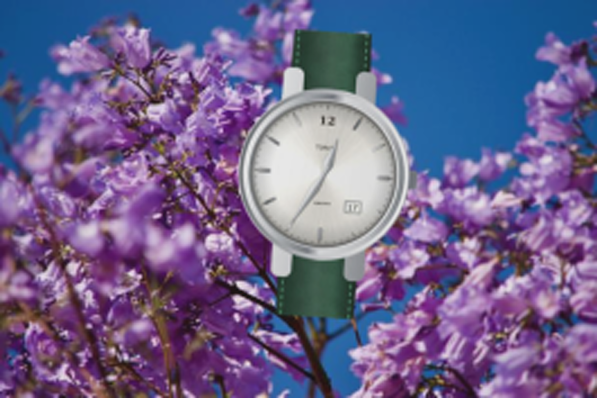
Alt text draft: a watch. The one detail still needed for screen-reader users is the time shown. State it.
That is 12:35
